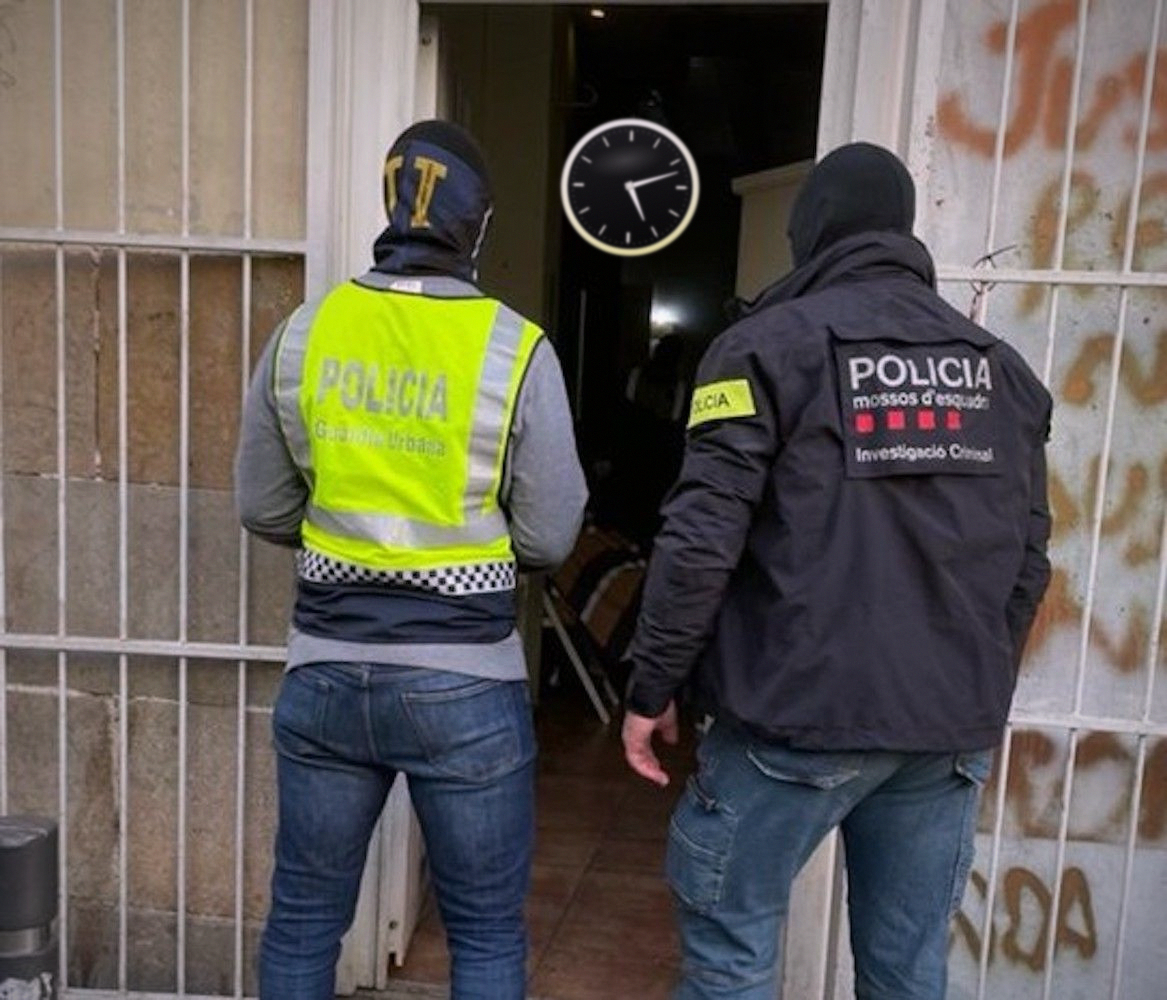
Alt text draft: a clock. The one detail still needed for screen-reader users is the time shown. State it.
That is 5:12
